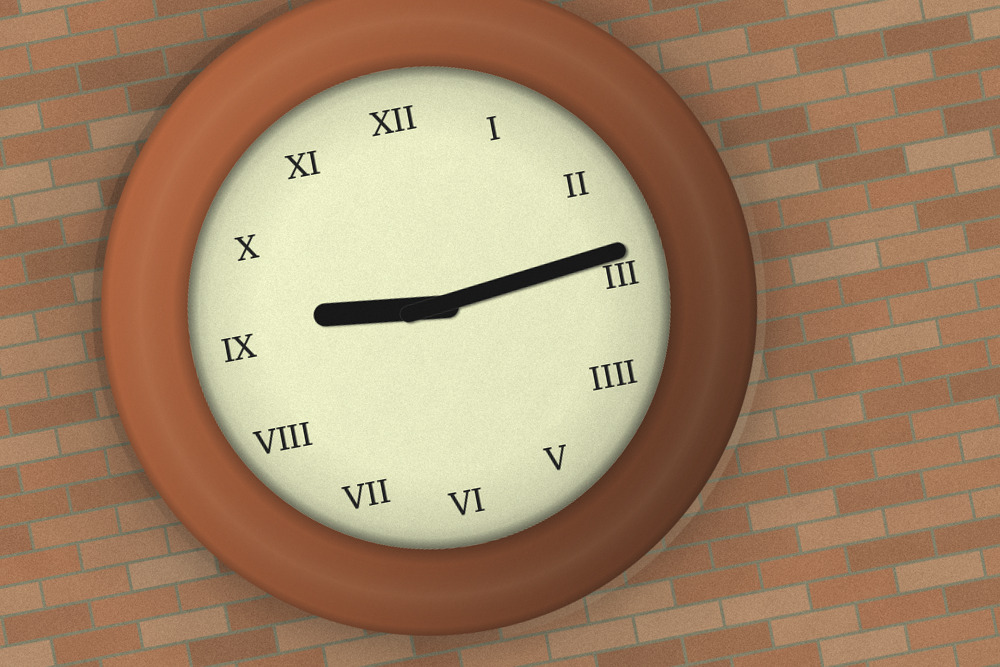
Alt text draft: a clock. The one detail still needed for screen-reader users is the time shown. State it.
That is 9:14
